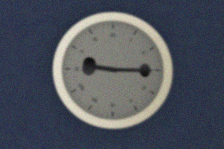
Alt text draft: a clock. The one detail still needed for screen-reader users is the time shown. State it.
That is 9:15
